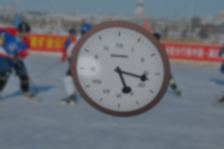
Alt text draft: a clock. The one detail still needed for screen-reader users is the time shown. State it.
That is 5:17
